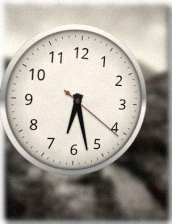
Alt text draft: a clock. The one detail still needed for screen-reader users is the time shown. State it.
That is 6:27:21
